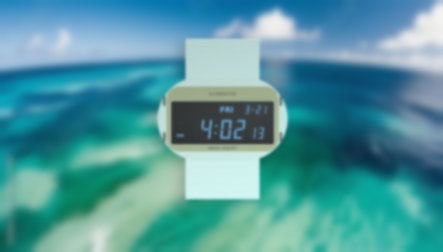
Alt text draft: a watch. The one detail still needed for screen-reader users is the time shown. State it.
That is 4:02
